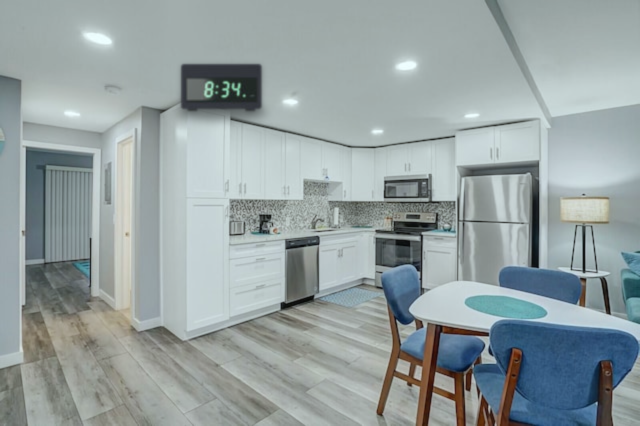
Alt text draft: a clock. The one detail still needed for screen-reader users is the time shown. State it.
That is 8:34
